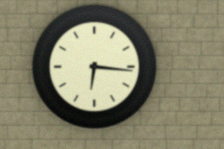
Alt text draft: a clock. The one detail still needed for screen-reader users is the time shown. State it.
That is 6:16
